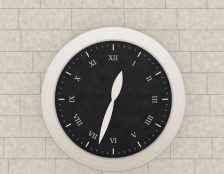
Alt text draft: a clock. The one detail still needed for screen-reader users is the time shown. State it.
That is 12:33
